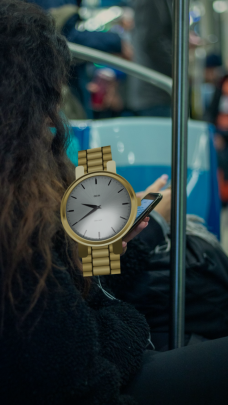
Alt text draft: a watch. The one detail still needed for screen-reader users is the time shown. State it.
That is 9:40
